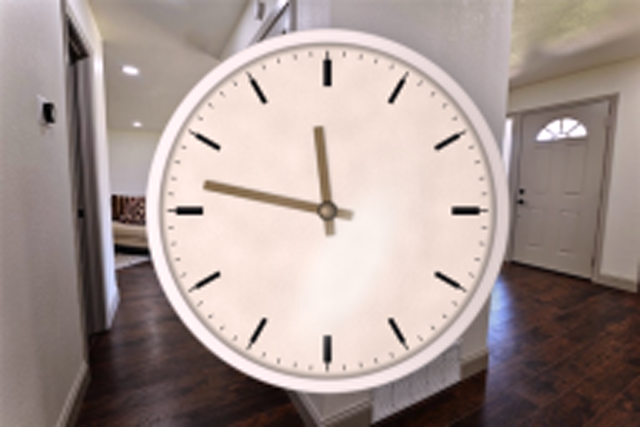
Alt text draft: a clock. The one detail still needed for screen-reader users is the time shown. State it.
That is 11:47
